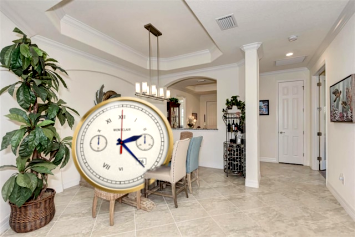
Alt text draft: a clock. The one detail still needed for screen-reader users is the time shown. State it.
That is 2:23
